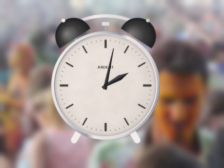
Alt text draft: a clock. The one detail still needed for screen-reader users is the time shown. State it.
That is 2:02
